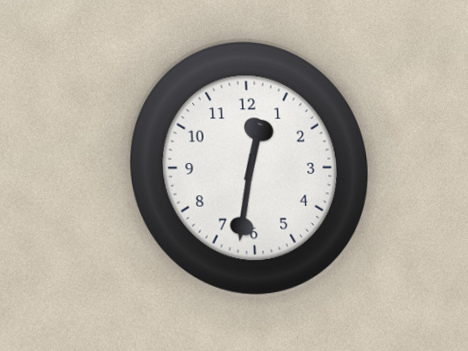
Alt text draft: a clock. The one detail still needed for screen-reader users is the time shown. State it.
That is 12:32
